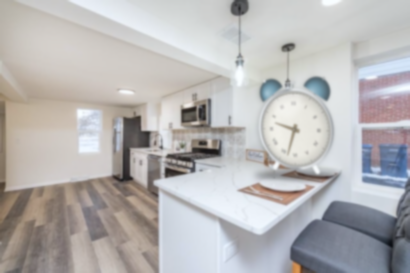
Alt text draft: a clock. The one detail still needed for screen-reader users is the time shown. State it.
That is 9:33
